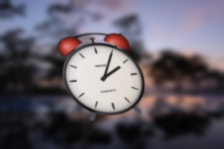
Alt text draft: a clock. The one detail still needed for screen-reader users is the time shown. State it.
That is 2:05
